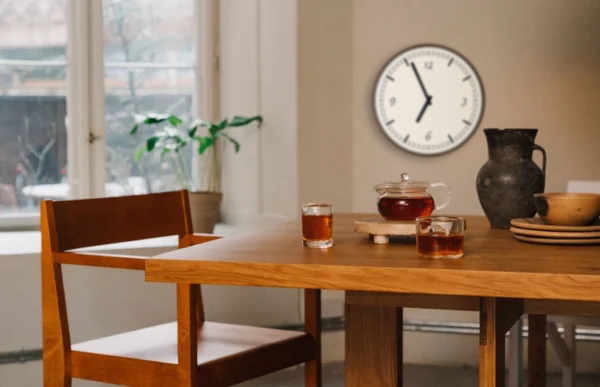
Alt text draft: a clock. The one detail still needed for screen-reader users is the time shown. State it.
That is 6:56
